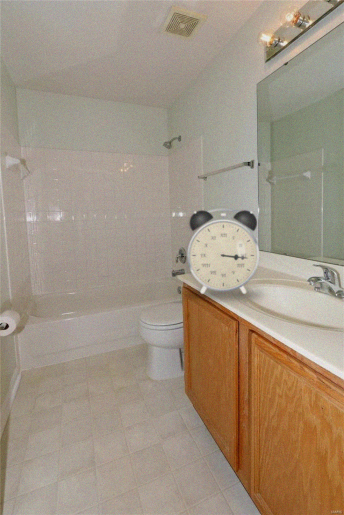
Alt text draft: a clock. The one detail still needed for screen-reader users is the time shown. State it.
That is 3:16
